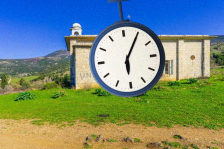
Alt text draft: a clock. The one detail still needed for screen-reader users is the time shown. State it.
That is 6:05
